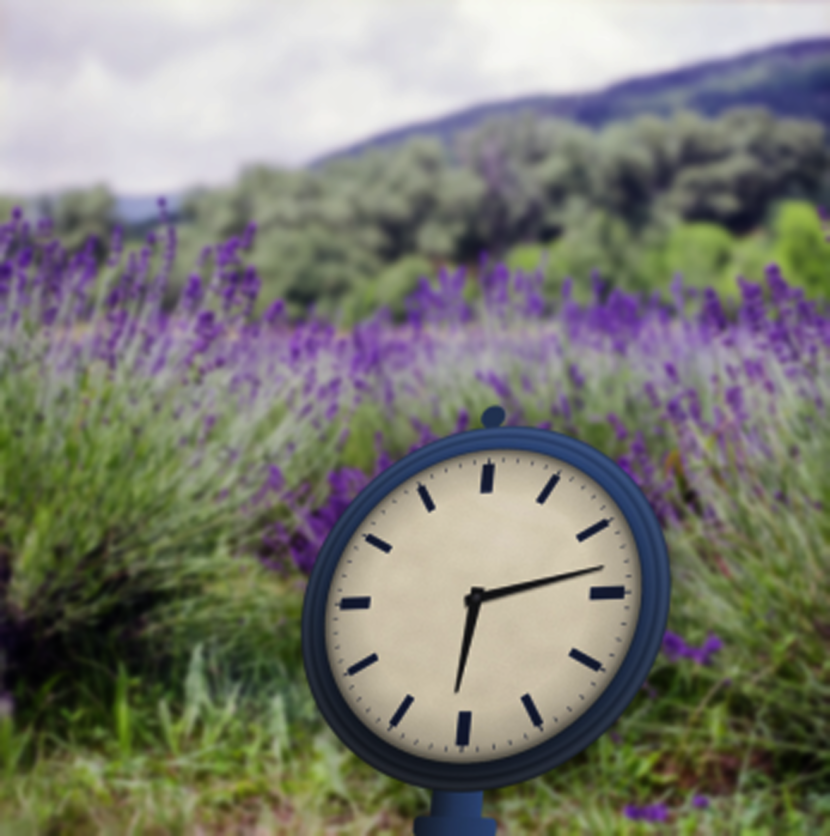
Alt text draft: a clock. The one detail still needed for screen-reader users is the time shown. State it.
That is 6:13
